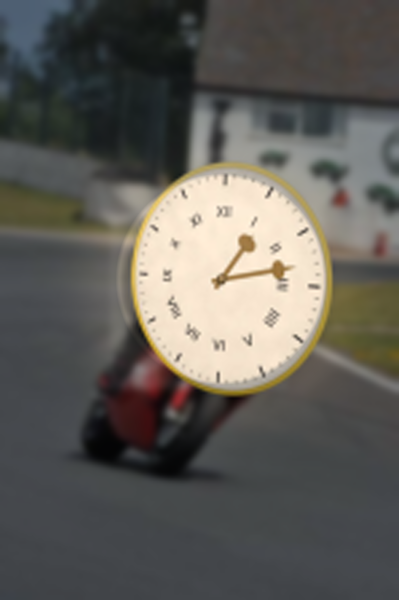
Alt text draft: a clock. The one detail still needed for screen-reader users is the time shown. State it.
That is 1:13
